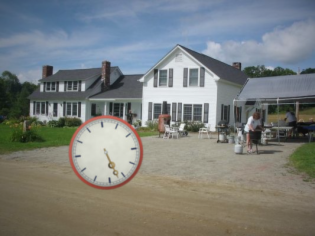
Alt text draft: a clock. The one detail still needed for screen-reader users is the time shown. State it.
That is 5:27
